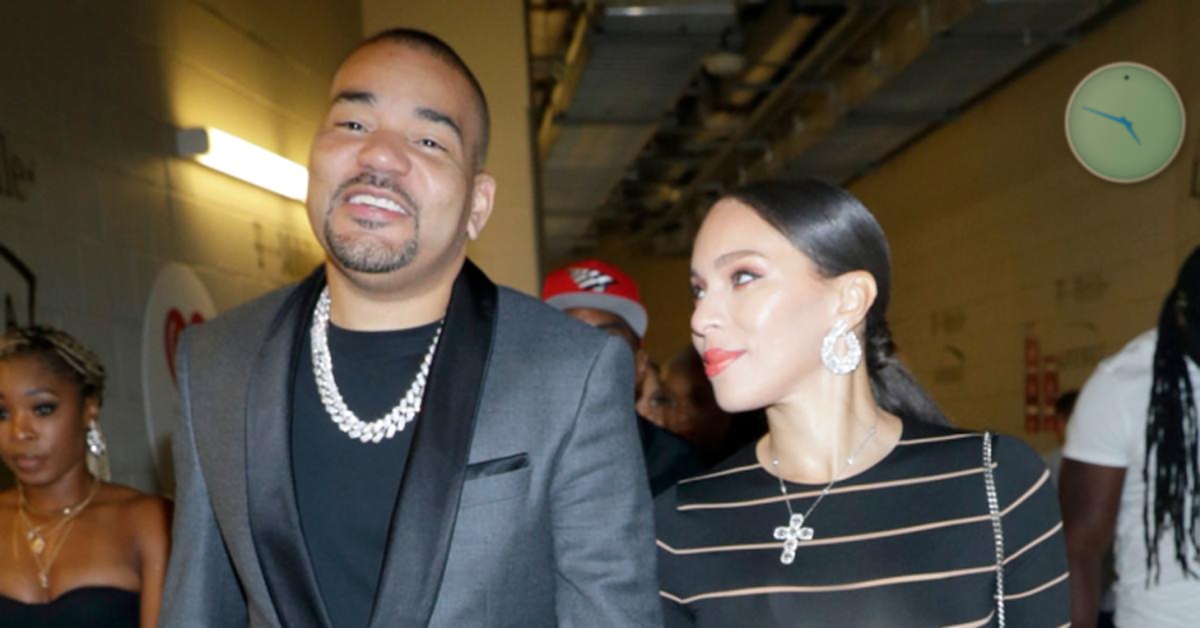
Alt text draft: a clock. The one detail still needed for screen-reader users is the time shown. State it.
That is 4:48
